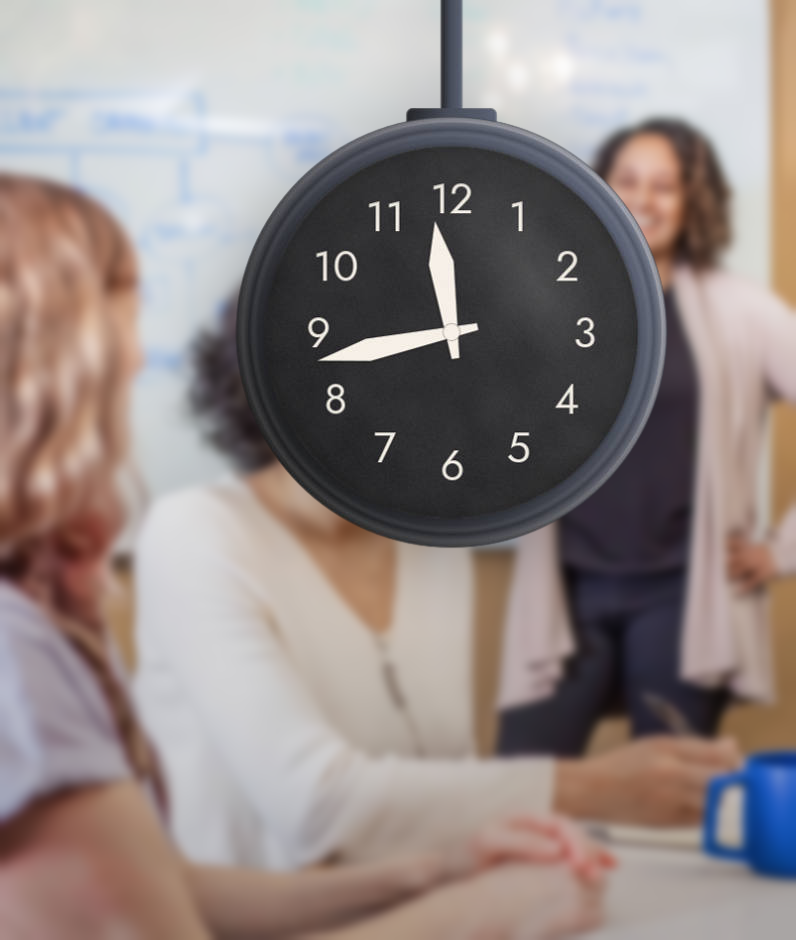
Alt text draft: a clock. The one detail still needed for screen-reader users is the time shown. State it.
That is 11:43
